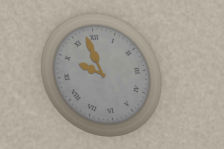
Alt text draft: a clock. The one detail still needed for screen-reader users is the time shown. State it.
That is 9:58
